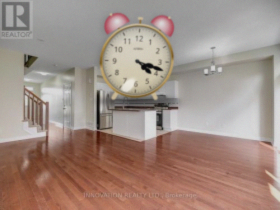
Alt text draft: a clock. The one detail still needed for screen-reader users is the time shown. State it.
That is 4:18
